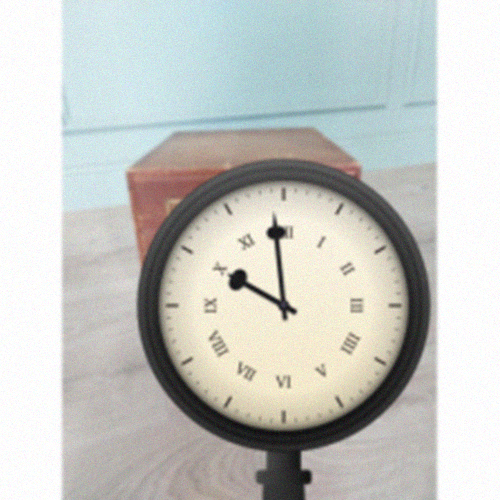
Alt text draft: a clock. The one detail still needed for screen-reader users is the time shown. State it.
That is 9:59
